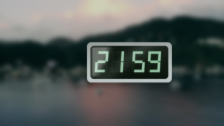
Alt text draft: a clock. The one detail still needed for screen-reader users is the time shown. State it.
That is 21:59
